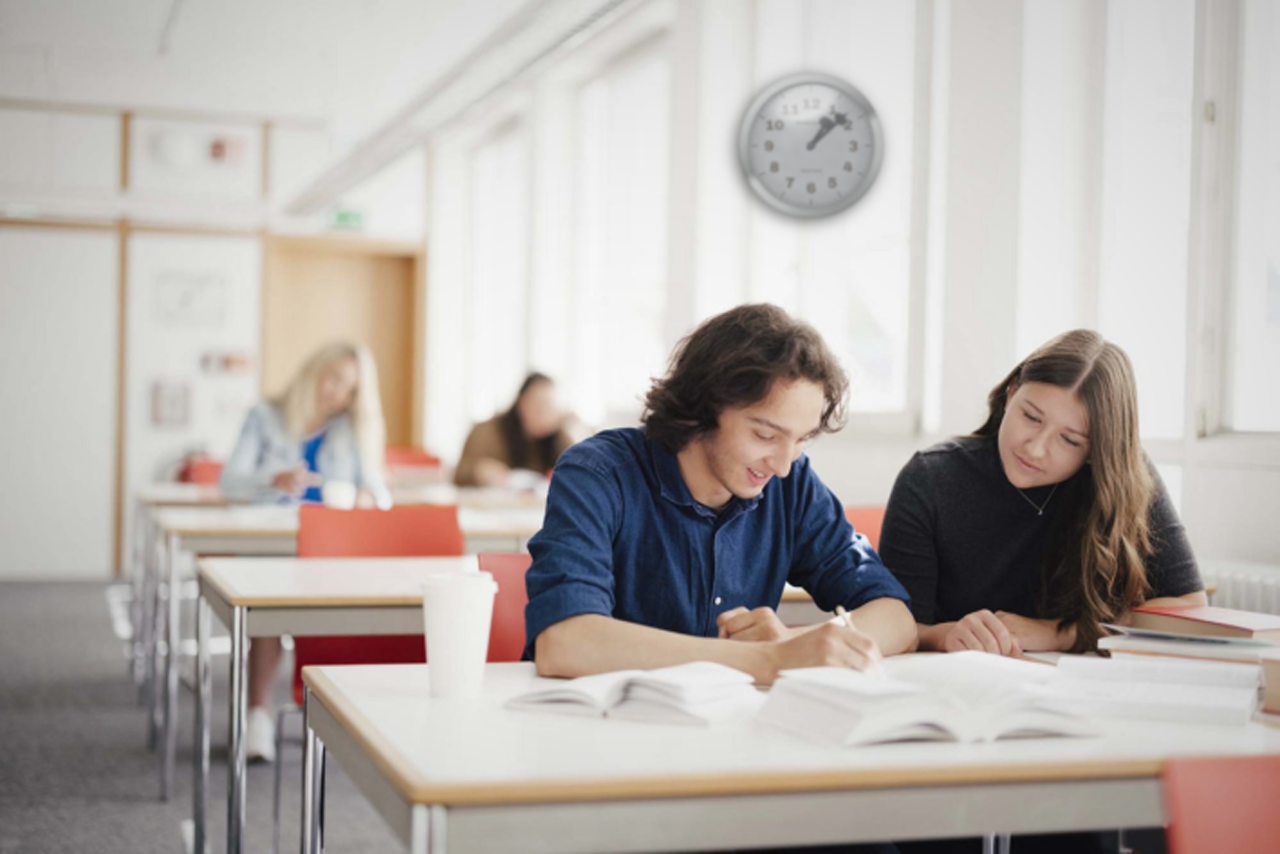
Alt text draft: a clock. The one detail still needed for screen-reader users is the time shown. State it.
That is 1:08
